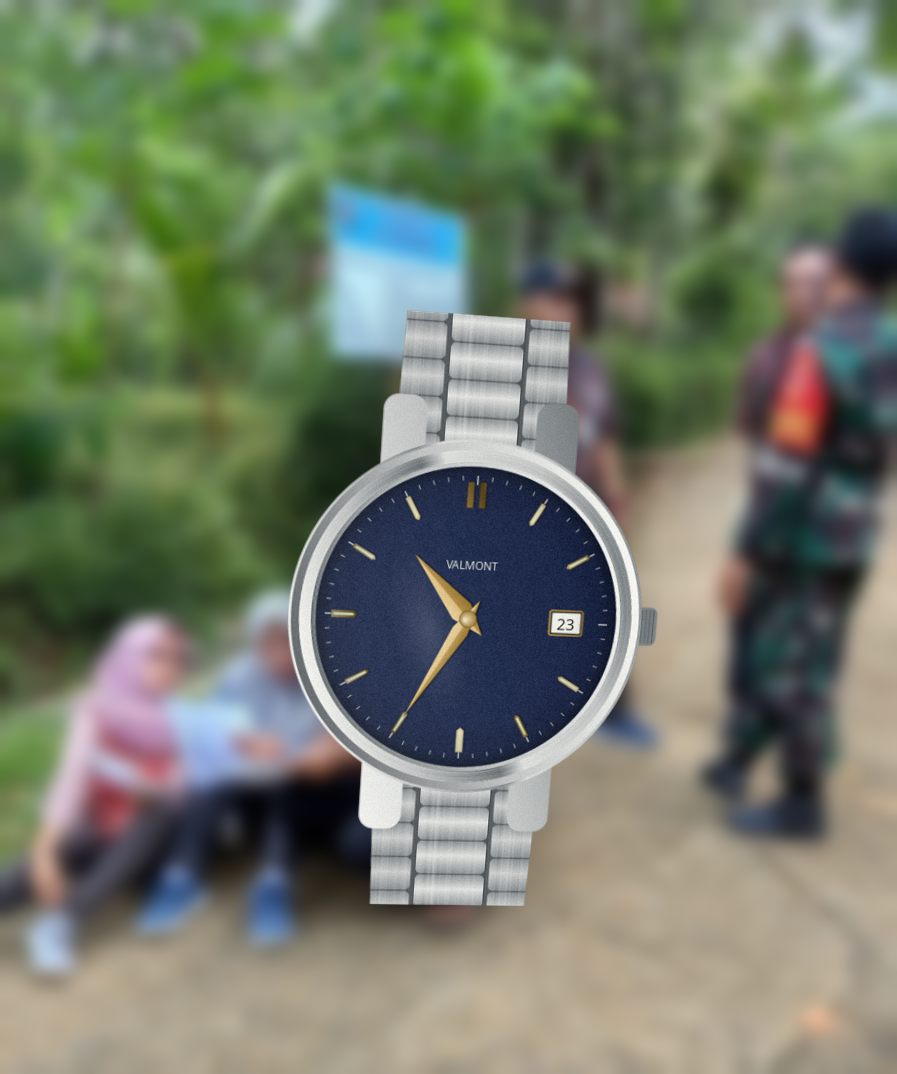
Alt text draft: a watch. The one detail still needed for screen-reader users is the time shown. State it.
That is 10:35
